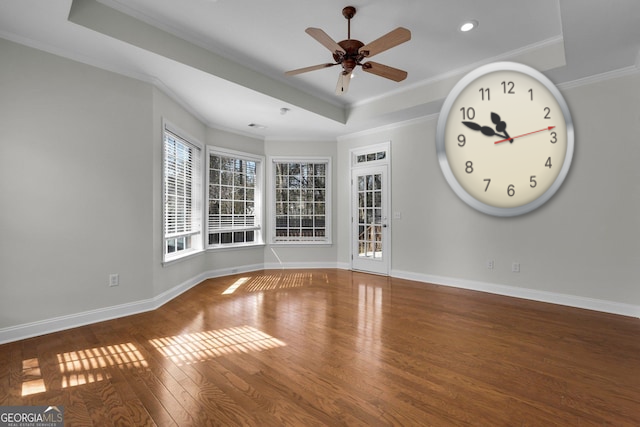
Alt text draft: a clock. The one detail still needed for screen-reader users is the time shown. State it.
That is 10:48:13
